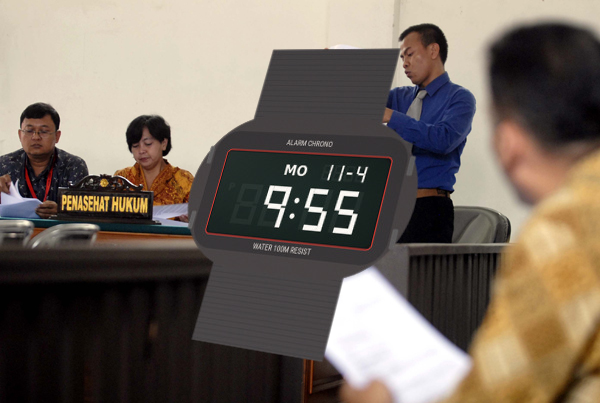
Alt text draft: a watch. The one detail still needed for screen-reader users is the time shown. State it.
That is 9:55
